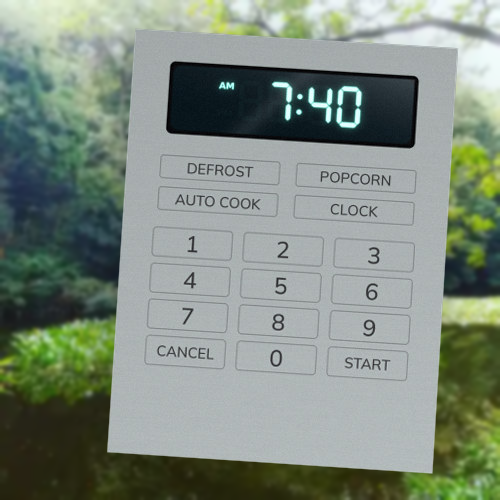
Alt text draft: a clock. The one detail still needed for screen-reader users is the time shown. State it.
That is 7:40
